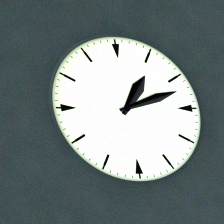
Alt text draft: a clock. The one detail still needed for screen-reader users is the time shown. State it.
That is 1:12
